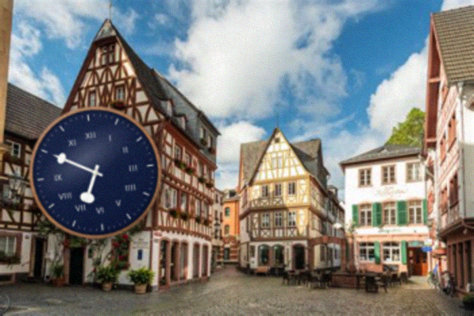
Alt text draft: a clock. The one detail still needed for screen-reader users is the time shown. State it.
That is 6:50
